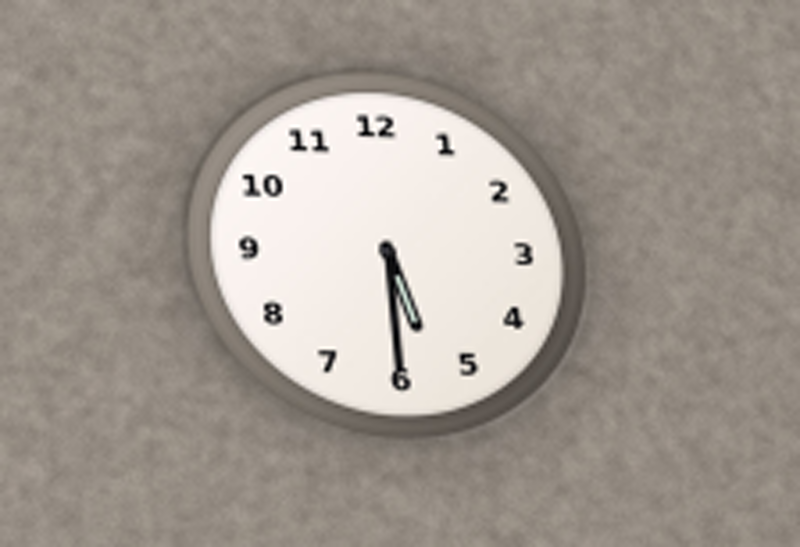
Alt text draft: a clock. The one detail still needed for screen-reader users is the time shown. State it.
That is 5:30
